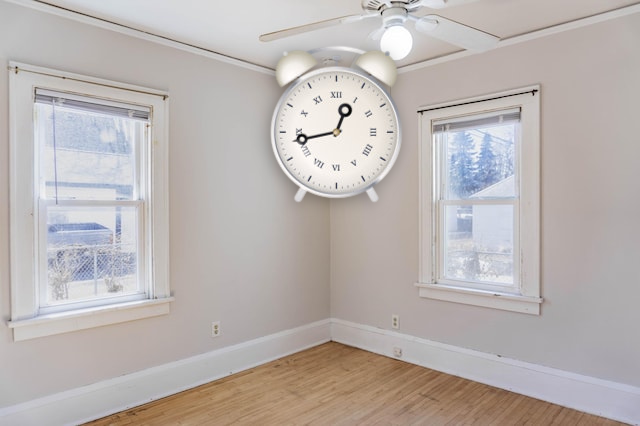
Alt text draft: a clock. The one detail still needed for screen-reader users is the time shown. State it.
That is 12:43
